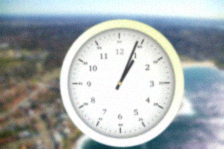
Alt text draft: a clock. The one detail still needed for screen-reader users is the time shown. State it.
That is 1:04
